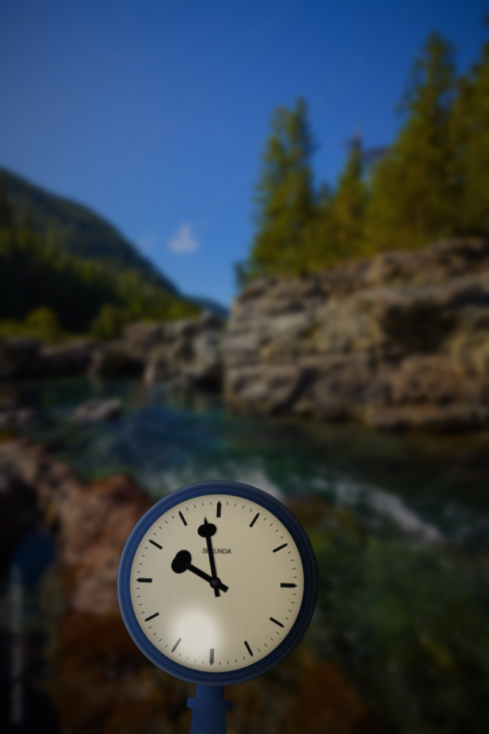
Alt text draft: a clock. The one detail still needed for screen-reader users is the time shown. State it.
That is 9:58
